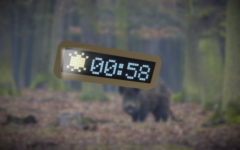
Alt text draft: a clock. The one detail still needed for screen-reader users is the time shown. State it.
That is 0:58
